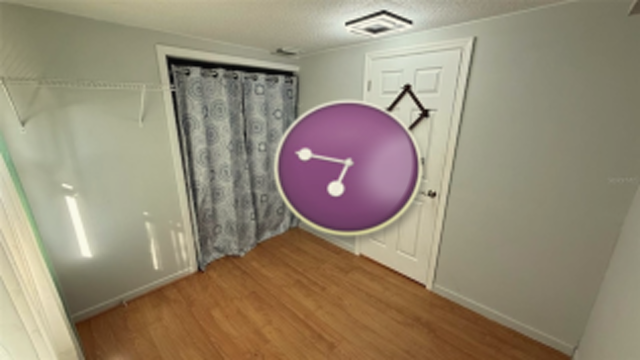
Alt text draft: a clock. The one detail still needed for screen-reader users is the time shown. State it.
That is 6:47
